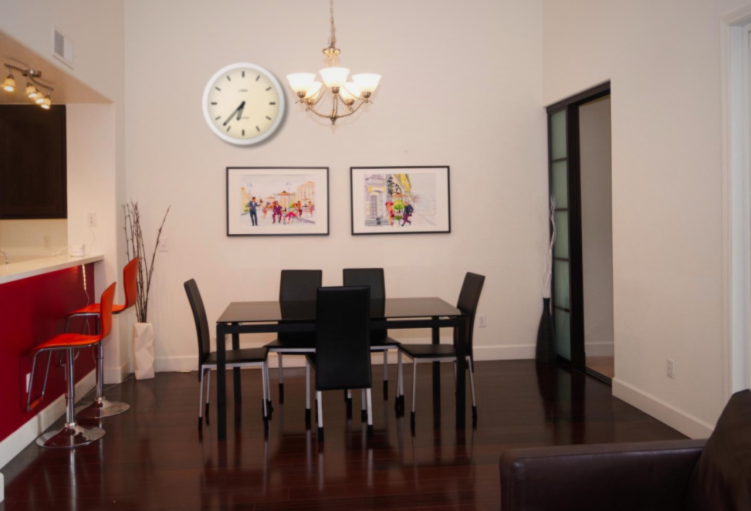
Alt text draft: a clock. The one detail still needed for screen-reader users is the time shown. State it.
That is 6:37
